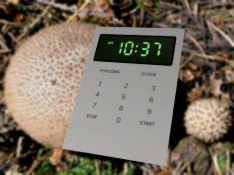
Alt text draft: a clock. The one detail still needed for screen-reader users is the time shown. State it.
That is 10:37
